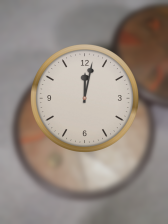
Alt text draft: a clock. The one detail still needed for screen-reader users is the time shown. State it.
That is 12:02
